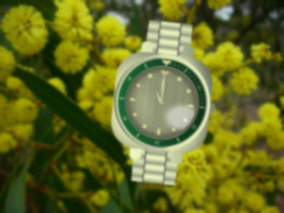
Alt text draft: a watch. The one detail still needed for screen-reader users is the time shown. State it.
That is 11:00
